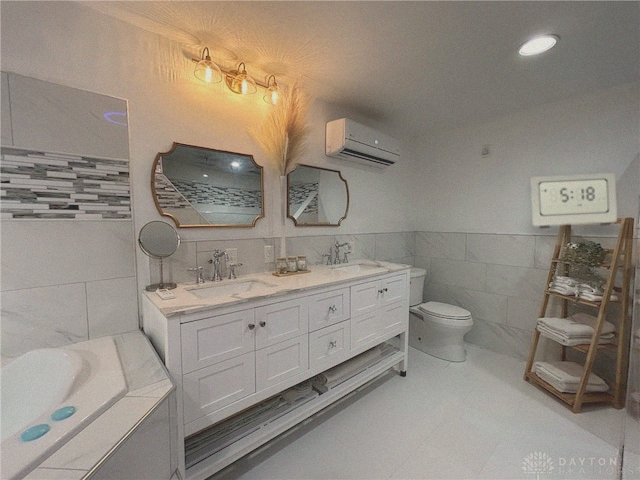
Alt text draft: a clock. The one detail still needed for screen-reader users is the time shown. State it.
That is 5:18
